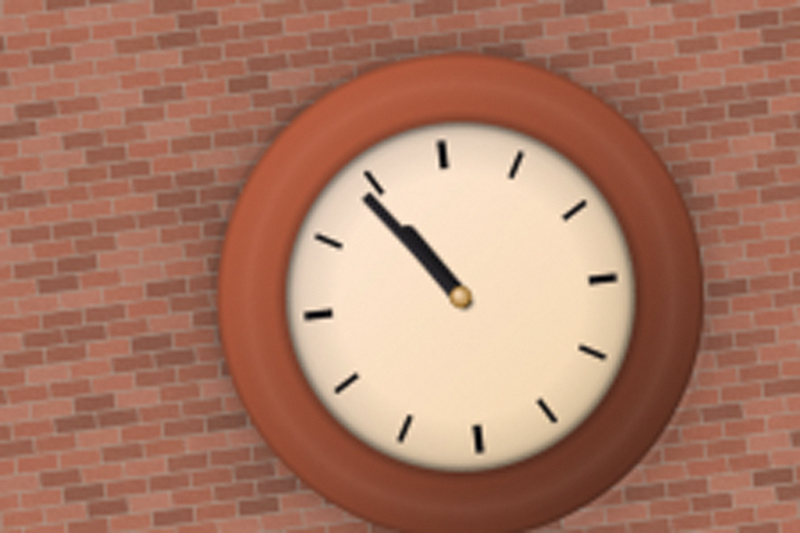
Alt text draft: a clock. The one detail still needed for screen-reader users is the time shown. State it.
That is 10:54
